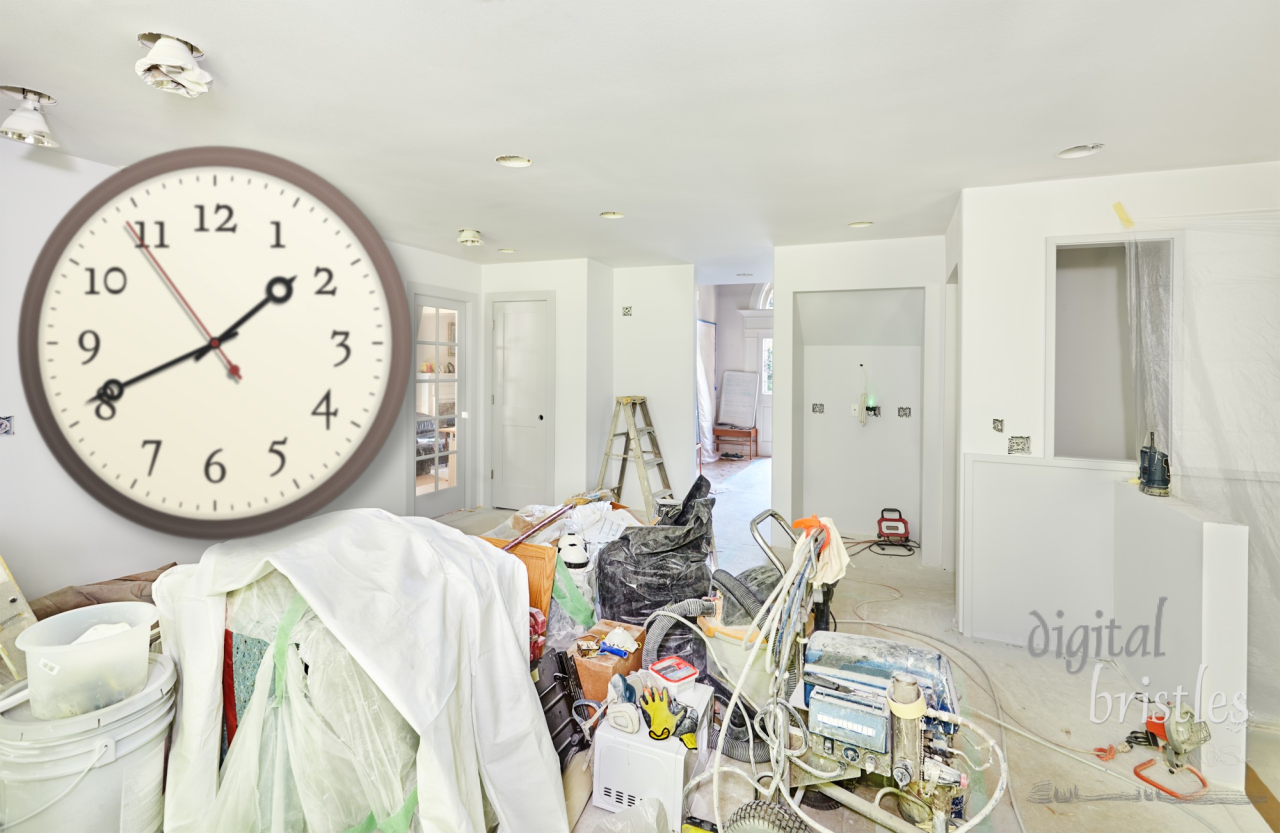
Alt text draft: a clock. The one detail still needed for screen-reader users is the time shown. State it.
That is 1:40:54
